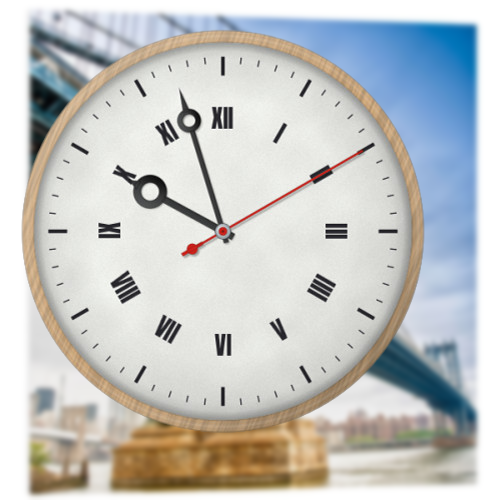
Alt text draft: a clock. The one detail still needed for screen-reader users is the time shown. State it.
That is 9:57:10
